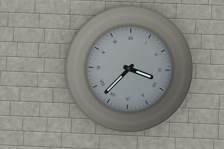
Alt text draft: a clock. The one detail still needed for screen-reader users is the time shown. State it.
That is 3:37
